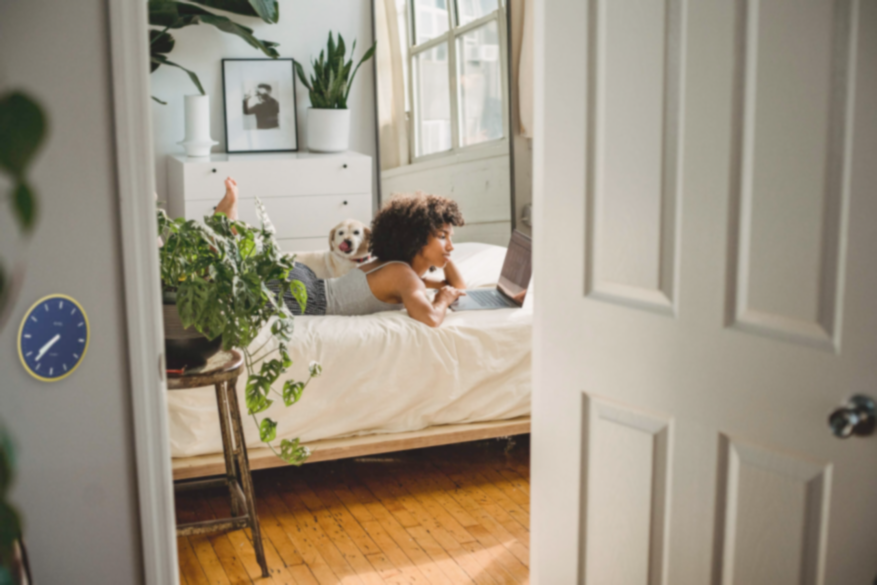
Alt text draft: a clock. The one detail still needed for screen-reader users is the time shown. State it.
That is 7:37
